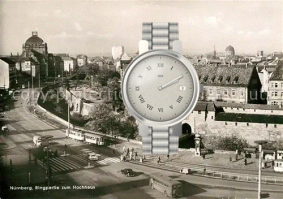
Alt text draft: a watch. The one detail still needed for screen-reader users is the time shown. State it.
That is 2:10
